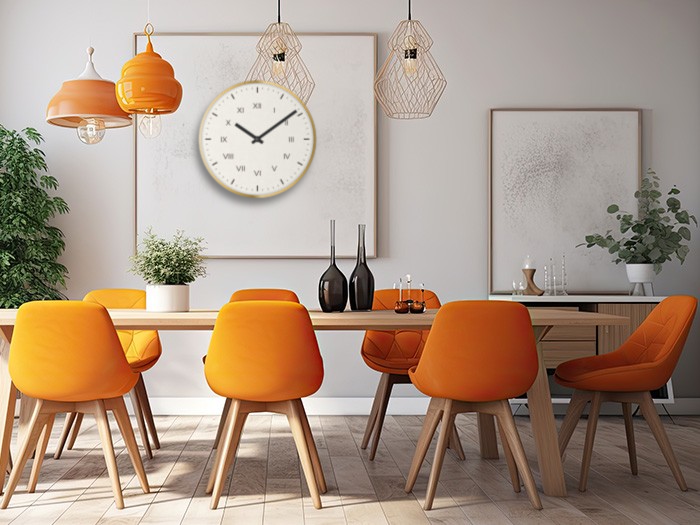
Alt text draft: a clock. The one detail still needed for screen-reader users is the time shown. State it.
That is 10:09
